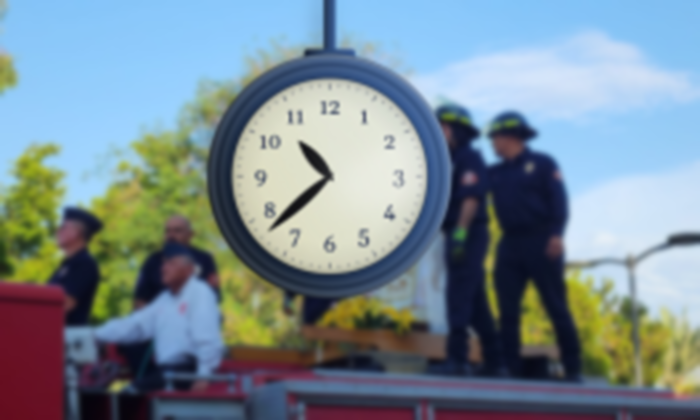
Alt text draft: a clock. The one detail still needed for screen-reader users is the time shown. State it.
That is 10:38
